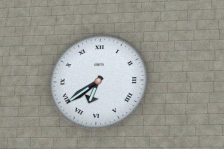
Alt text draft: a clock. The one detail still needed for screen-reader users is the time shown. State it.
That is 6:39
